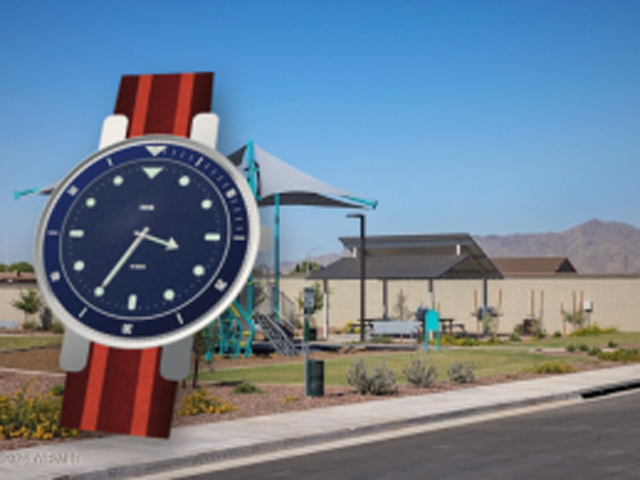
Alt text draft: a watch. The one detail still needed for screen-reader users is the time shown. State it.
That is 3:35
